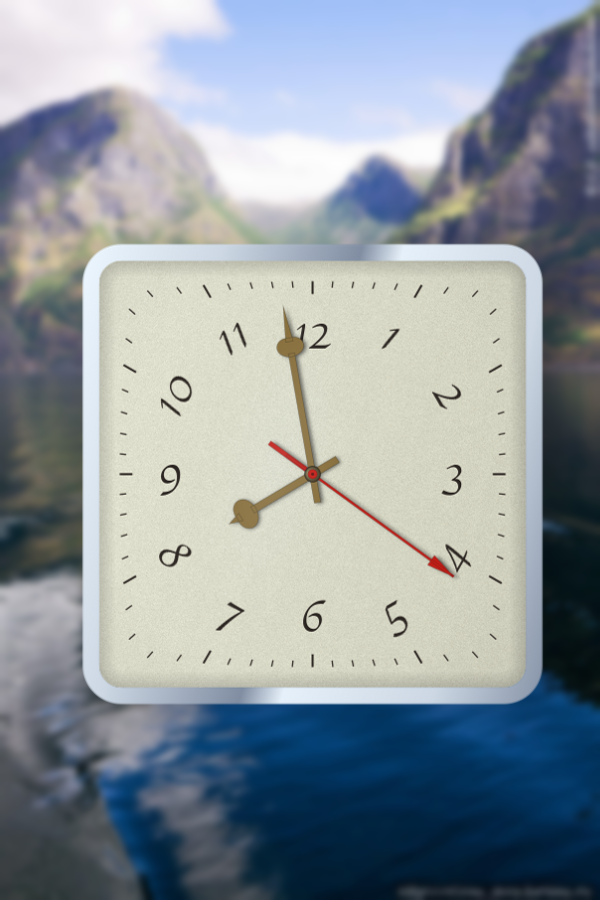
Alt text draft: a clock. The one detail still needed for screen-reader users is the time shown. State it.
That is 7:58:21
